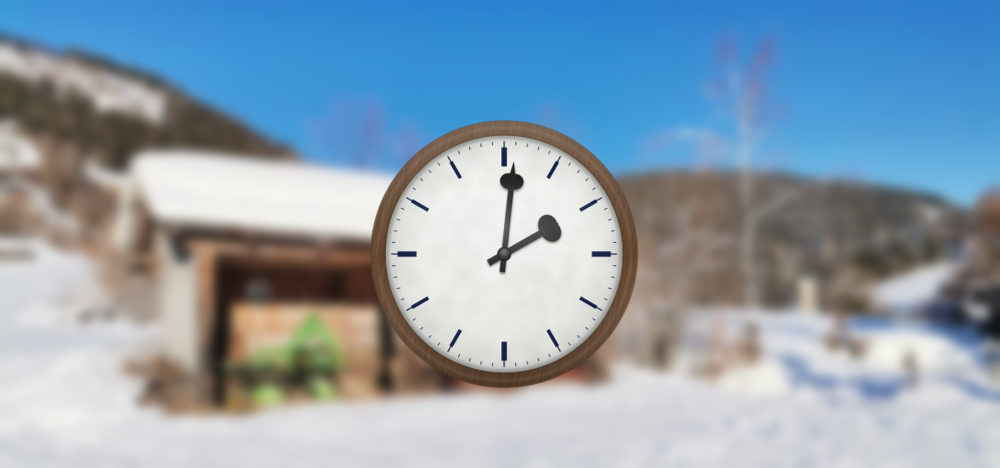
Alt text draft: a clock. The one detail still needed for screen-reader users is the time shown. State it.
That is 2:01
